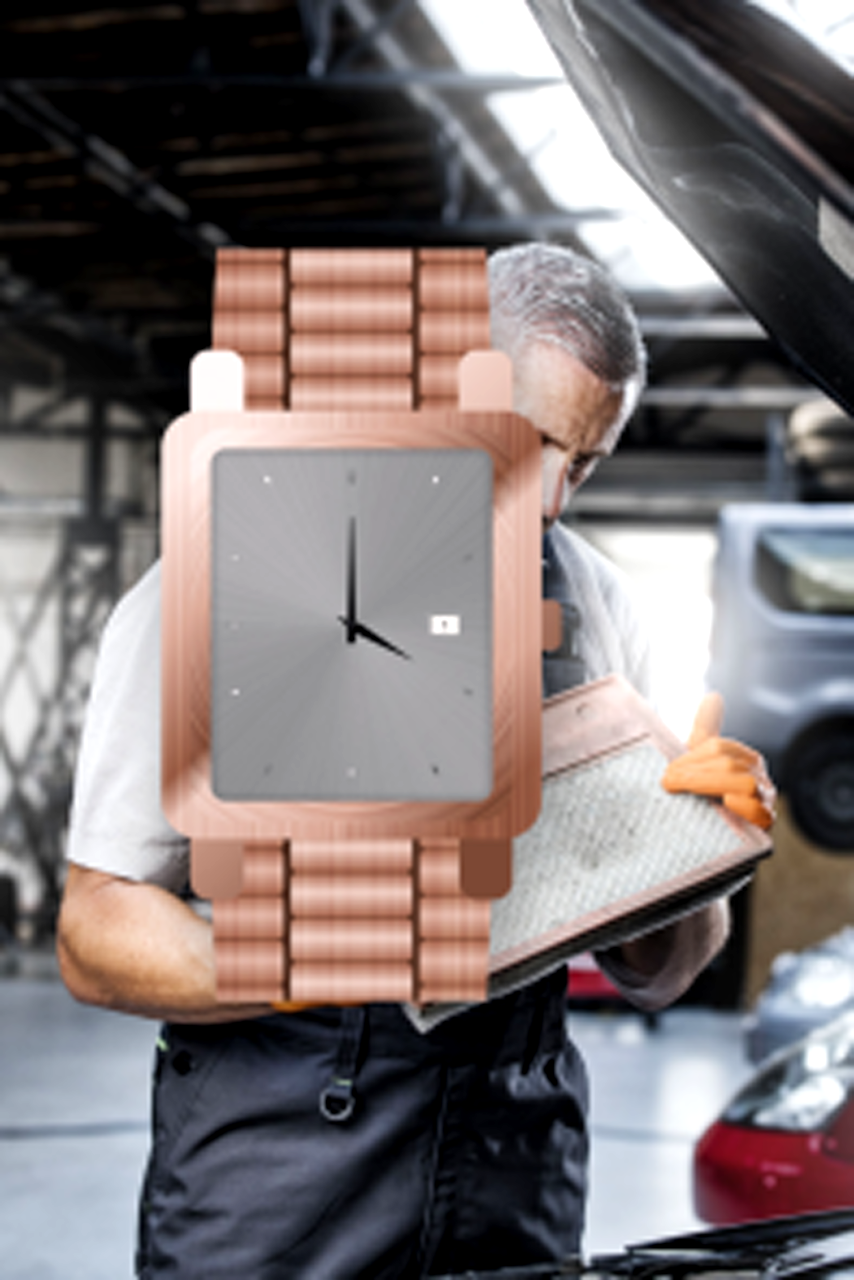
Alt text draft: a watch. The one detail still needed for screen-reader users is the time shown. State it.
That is 4:00
